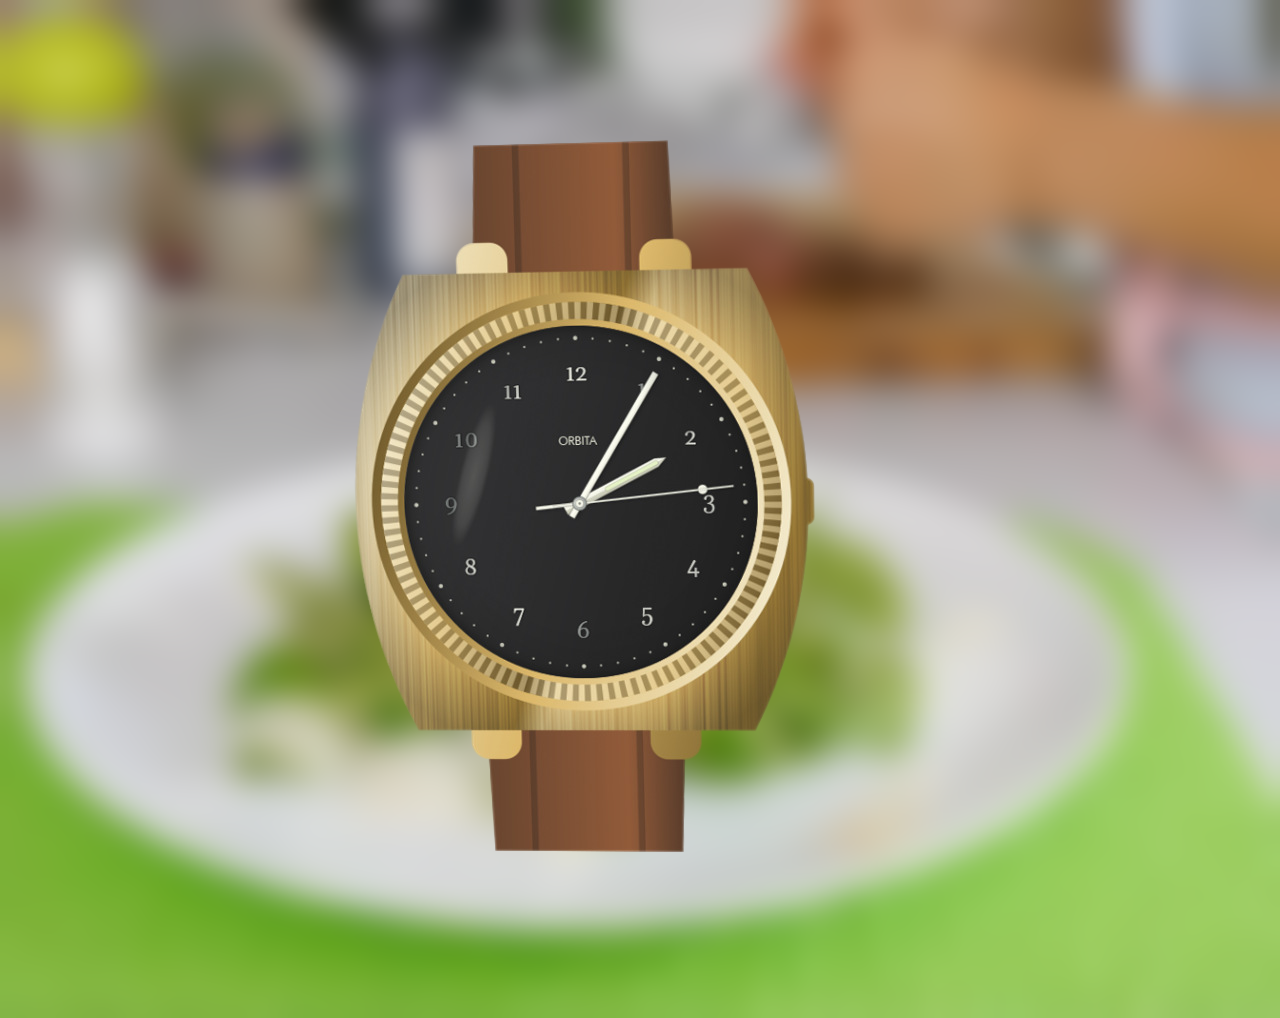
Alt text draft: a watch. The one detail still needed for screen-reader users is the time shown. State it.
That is 2:05:14
